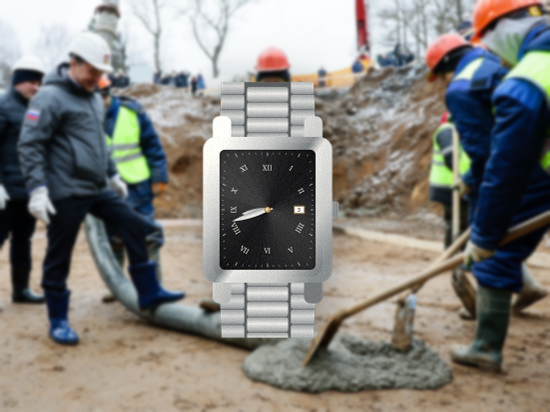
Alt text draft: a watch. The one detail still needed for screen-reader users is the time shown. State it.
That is 8:42
